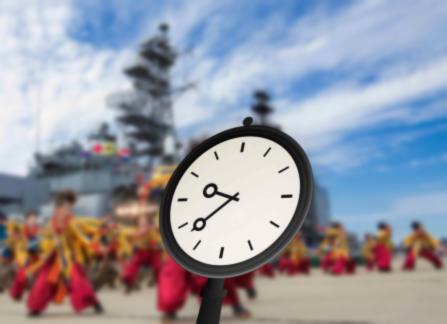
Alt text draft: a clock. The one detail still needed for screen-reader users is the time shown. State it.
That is 9:38
